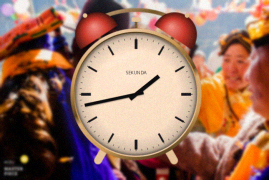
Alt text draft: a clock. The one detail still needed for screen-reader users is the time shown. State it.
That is 1:43
